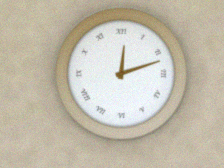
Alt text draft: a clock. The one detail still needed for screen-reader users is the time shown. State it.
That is 12:12
